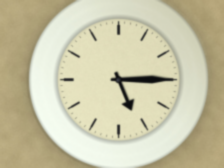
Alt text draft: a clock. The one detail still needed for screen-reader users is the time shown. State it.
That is 5:15
